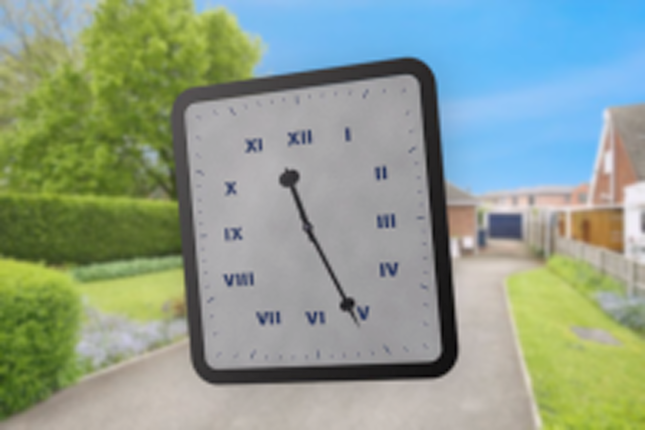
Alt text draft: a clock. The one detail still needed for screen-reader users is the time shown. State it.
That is 11:26
